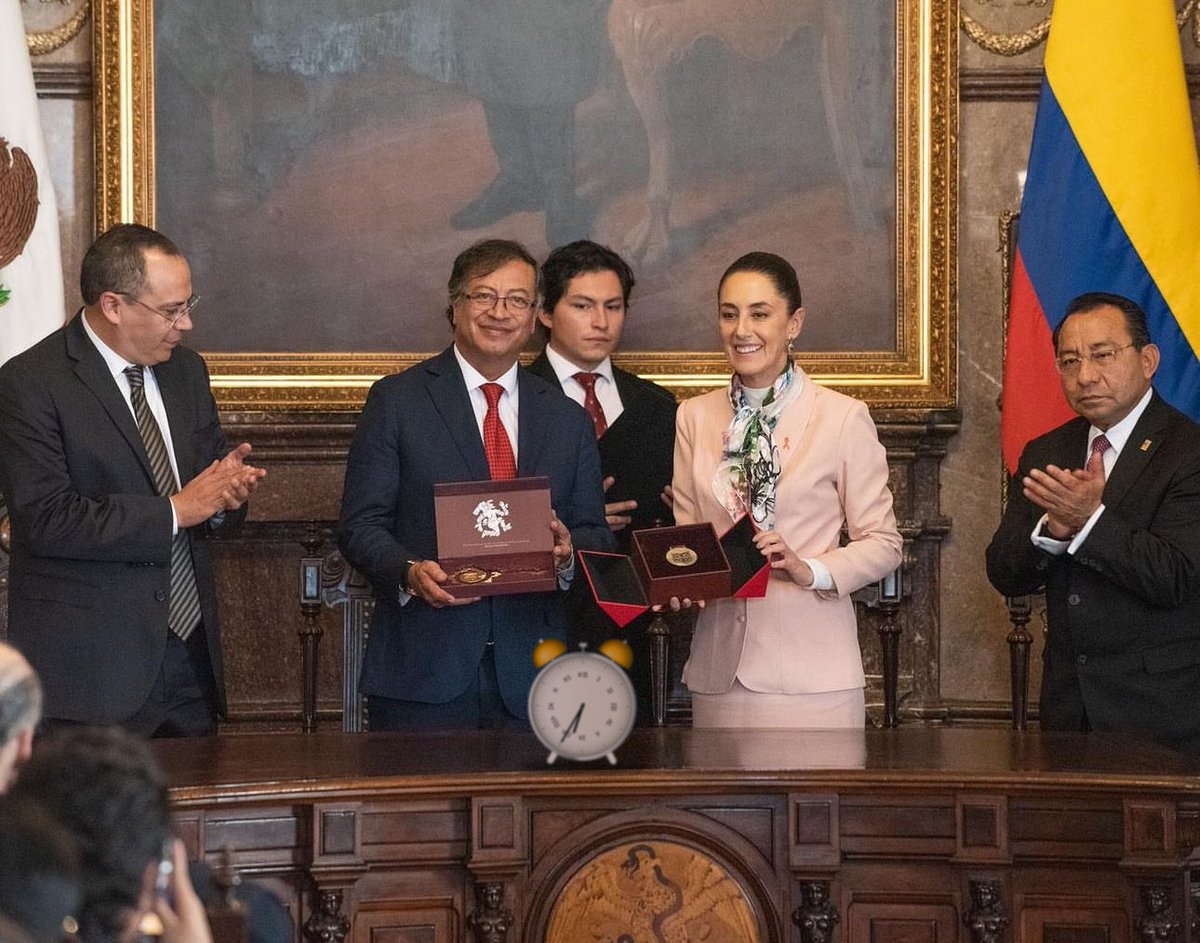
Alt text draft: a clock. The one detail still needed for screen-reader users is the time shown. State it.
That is 6:35
